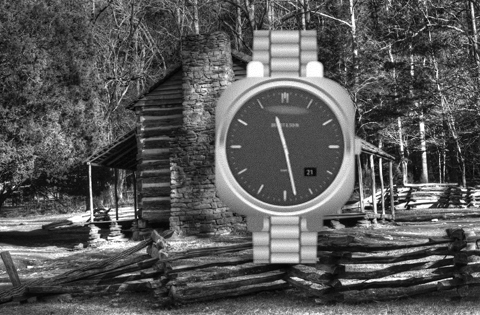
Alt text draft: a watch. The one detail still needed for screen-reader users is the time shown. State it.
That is 11:28
